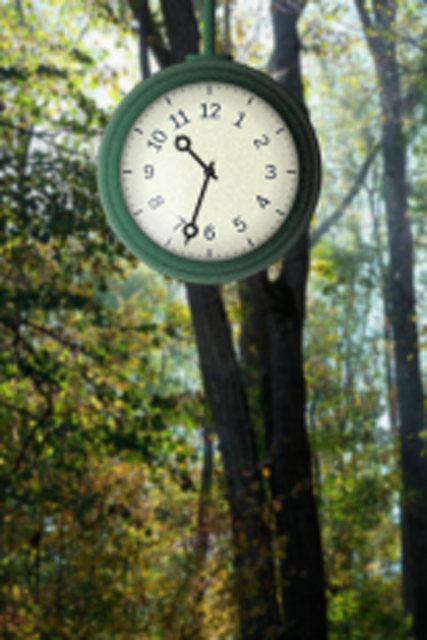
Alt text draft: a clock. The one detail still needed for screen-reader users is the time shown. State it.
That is 10:33
